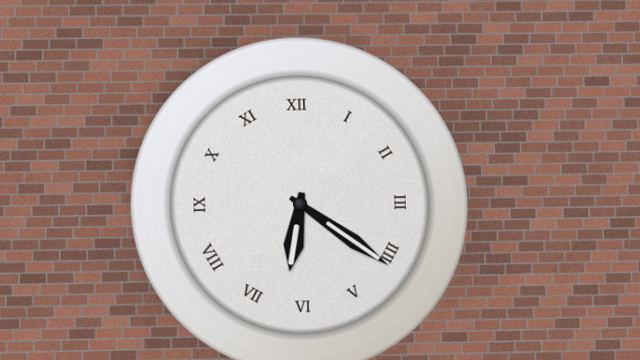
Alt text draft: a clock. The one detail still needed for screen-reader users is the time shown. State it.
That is 6:21
